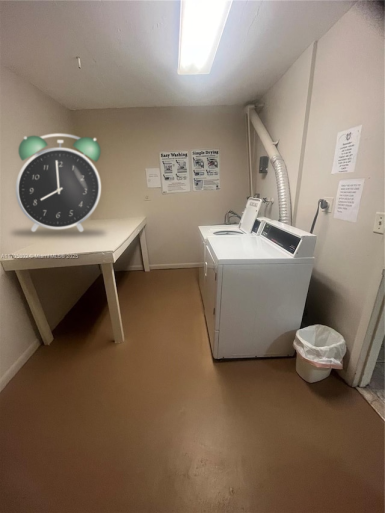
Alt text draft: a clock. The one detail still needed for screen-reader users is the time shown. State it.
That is 7:59
